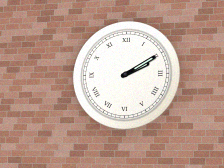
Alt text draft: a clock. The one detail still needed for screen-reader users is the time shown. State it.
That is 2:10
